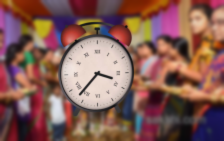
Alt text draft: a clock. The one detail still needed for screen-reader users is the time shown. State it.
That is 3:37
